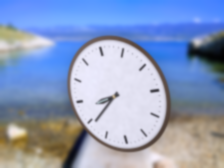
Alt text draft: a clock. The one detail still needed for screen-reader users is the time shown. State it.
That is 8:39
